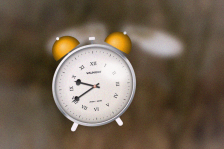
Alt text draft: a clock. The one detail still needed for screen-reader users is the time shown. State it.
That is 9:40
